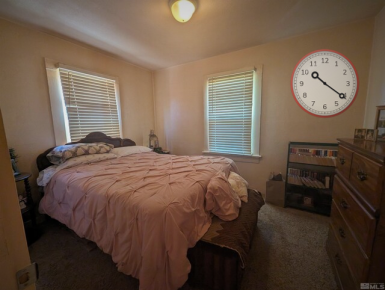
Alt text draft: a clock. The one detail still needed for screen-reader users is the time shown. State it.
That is 10:21
